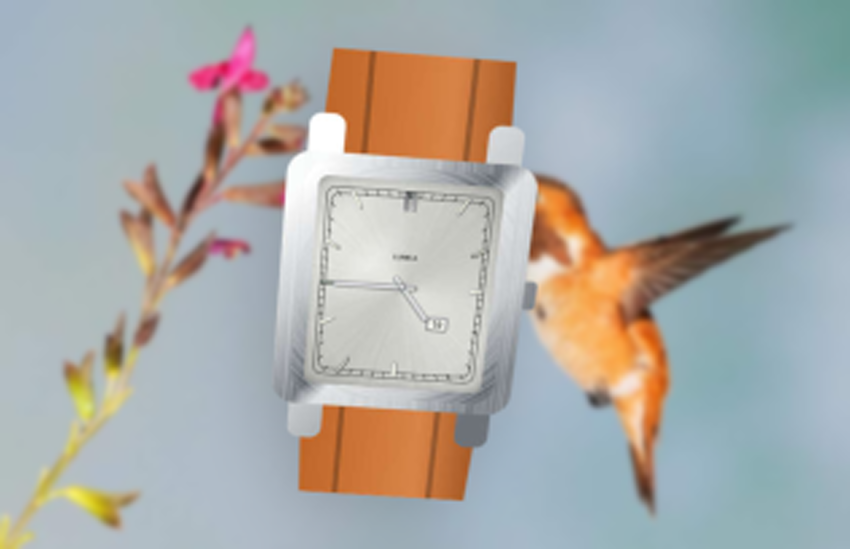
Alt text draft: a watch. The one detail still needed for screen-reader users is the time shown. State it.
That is 4:45
